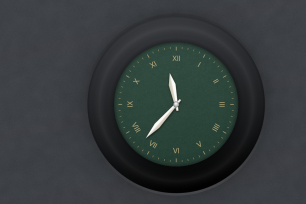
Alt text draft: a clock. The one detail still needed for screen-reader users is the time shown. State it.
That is 11:37
